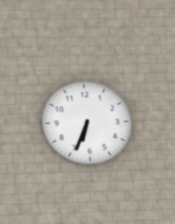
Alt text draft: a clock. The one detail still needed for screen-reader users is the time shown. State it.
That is 6:34
